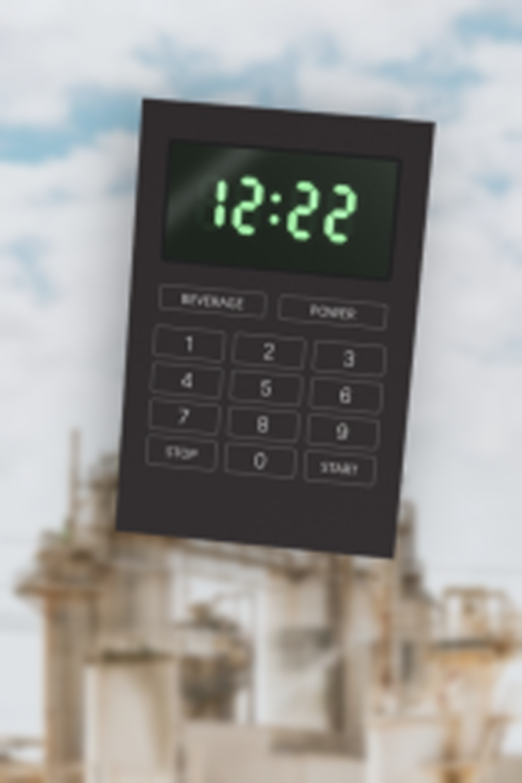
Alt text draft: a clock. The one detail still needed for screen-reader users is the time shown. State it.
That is 12:22
